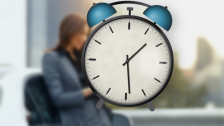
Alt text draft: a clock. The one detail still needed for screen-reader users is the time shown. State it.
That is 1:29
